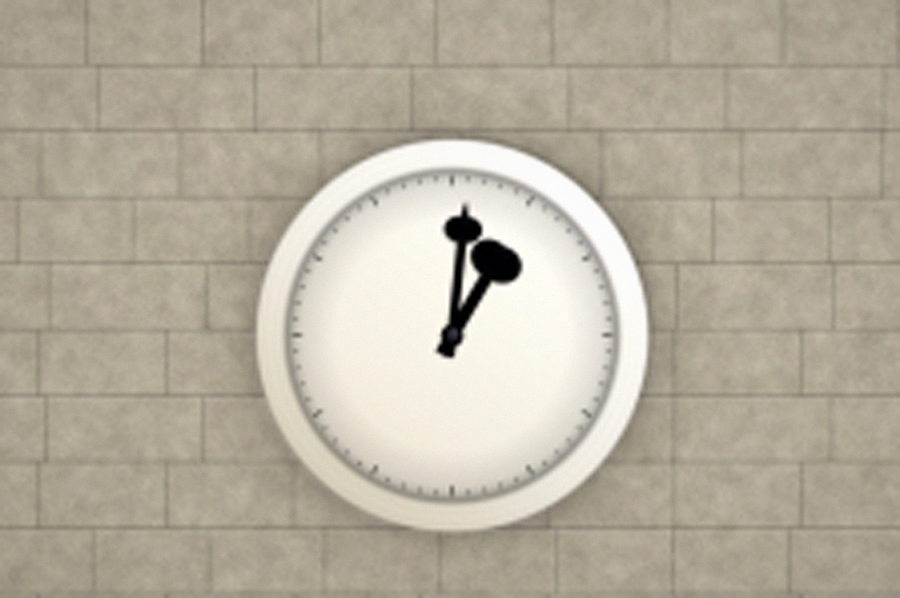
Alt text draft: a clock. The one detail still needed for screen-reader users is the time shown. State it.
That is 1:01
